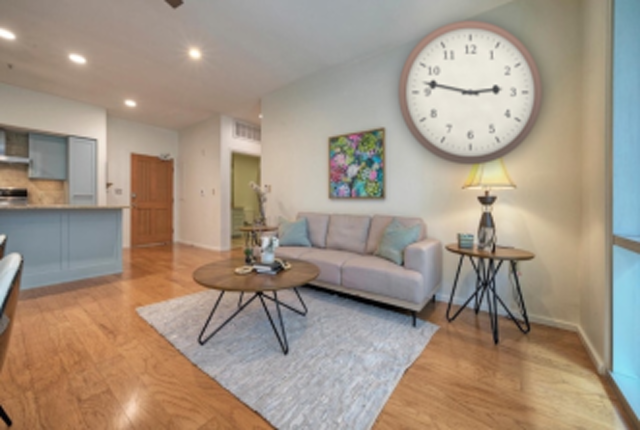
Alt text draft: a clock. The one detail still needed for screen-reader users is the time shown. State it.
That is 2:47
